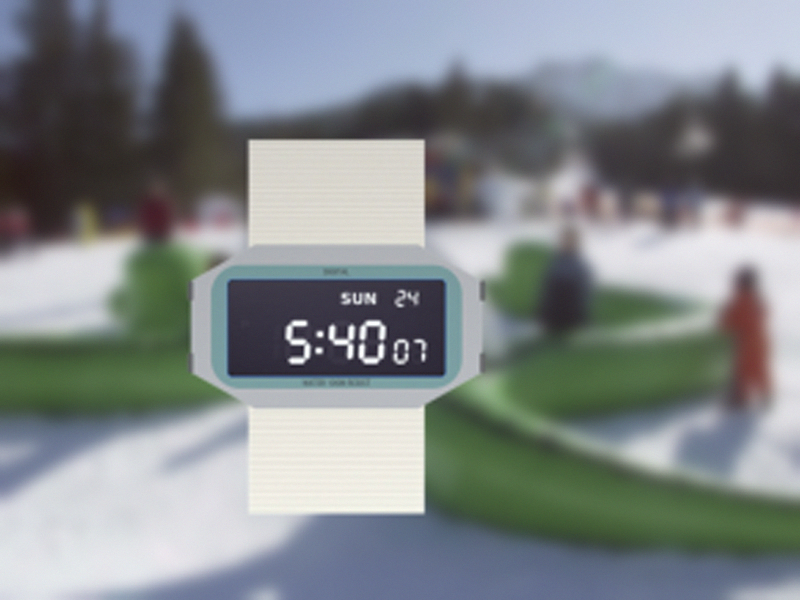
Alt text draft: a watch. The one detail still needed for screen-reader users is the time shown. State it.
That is 5:40:07
